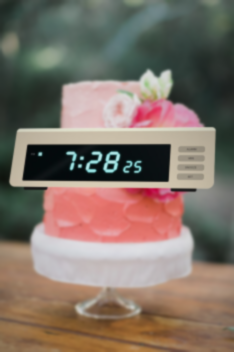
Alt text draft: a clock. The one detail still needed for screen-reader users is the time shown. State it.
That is 7:28:25
